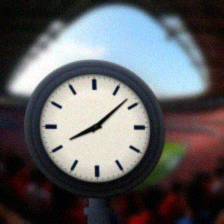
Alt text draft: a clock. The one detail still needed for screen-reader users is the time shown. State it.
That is 8:08
